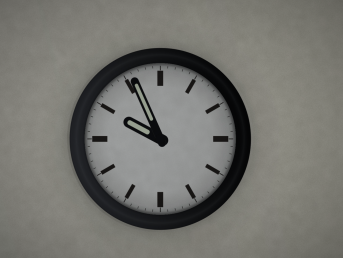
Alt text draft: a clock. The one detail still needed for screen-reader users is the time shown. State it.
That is 9:56
